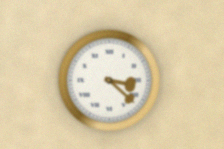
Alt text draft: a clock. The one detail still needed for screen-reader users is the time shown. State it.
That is 3:22
